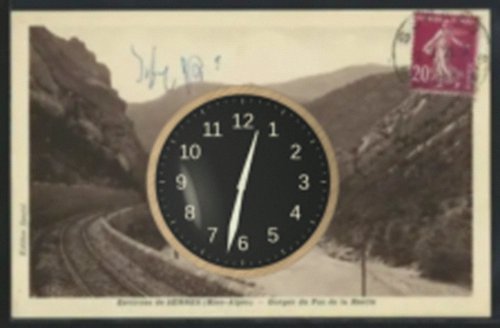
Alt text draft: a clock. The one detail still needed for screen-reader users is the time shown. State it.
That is 12:32
